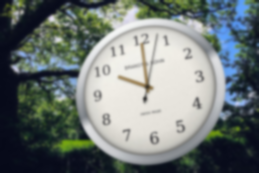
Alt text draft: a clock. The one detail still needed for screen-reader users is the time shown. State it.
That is 10:00:03
